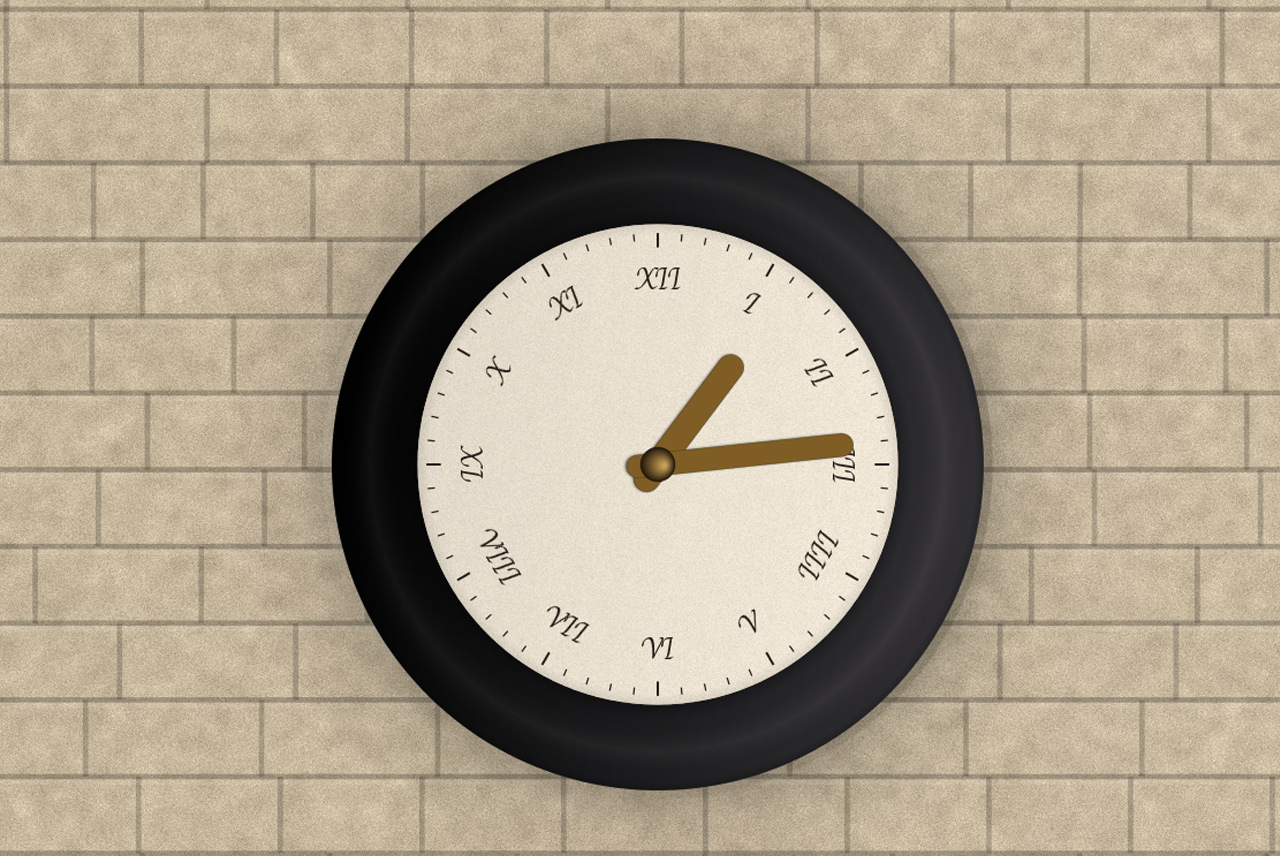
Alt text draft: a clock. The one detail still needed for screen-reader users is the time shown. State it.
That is 1:14
